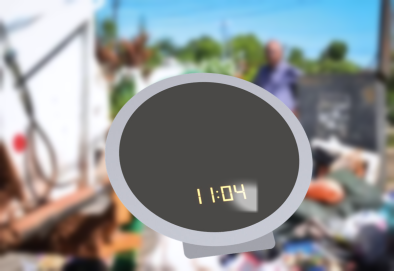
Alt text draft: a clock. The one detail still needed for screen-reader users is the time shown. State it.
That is 11:04
